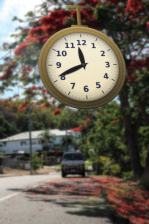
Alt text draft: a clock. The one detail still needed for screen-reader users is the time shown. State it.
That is 11:41
